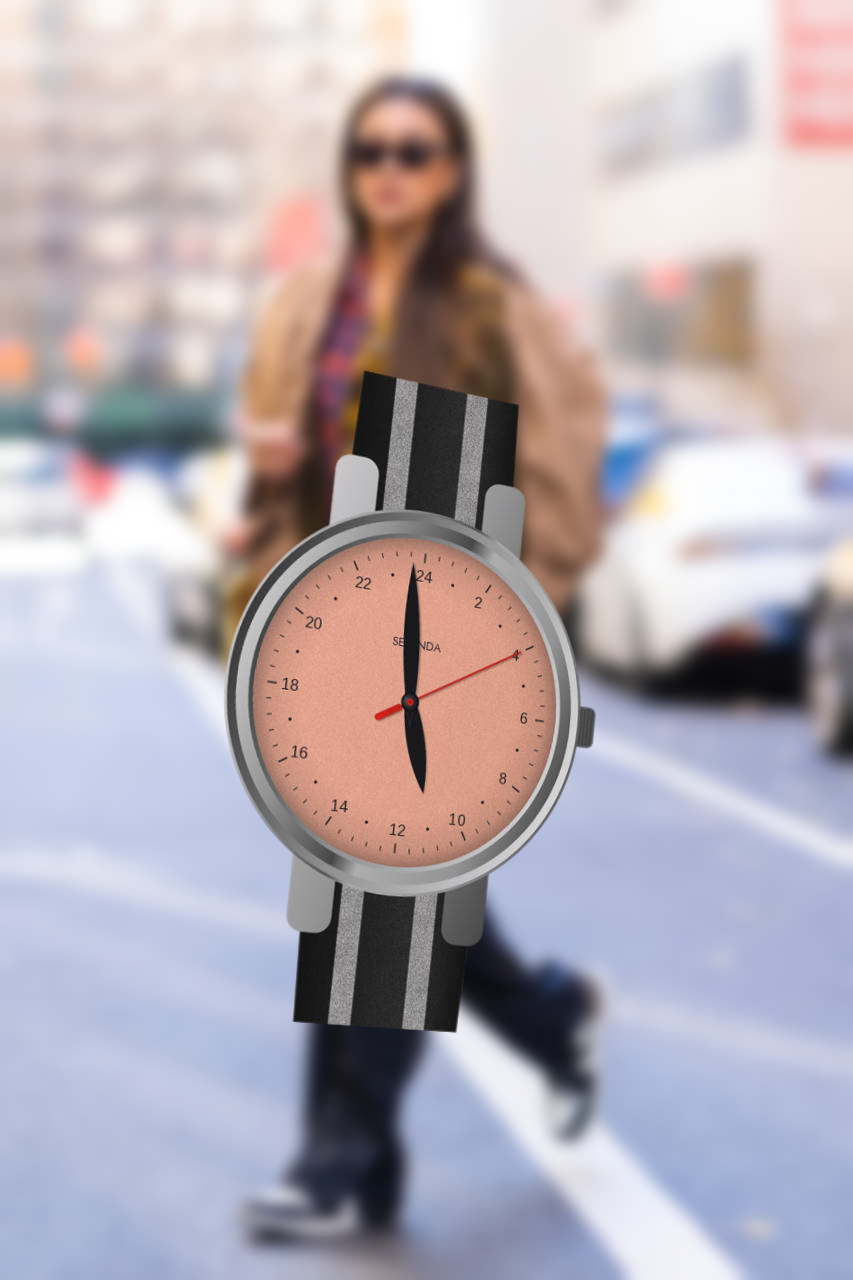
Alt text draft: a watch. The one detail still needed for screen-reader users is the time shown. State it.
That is 10:59:10
